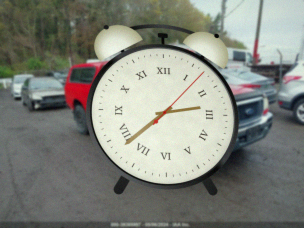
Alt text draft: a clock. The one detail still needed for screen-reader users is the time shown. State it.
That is 2:38:07
